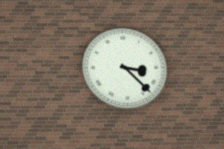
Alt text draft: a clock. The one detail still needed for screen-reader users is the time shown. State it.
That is 3:23
